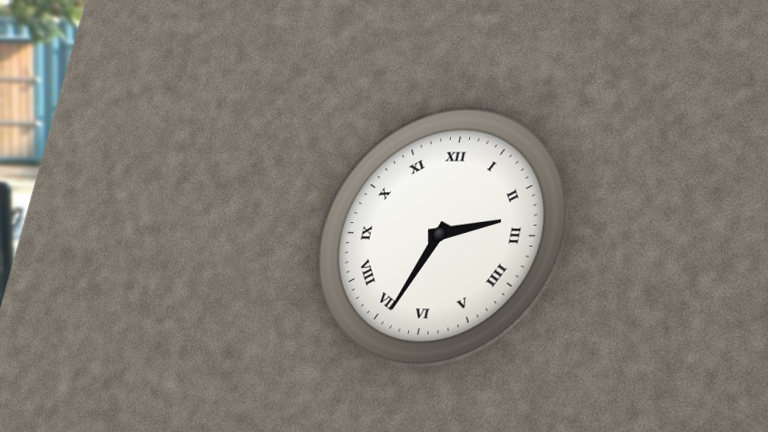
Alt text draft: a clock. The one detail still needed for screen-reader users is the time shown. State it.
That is 2:34
